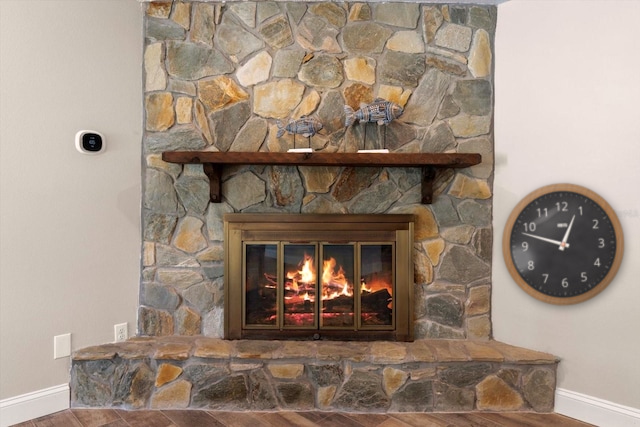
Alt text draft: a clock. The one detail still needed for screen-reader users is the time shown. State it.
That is 12:48
